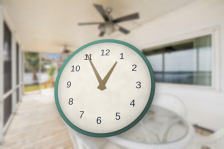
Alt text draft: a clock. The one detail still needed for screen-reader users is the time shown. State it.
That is 12:55
